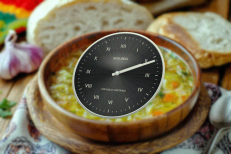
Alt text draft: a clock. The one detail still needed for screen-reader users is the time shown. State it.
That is 2:11
